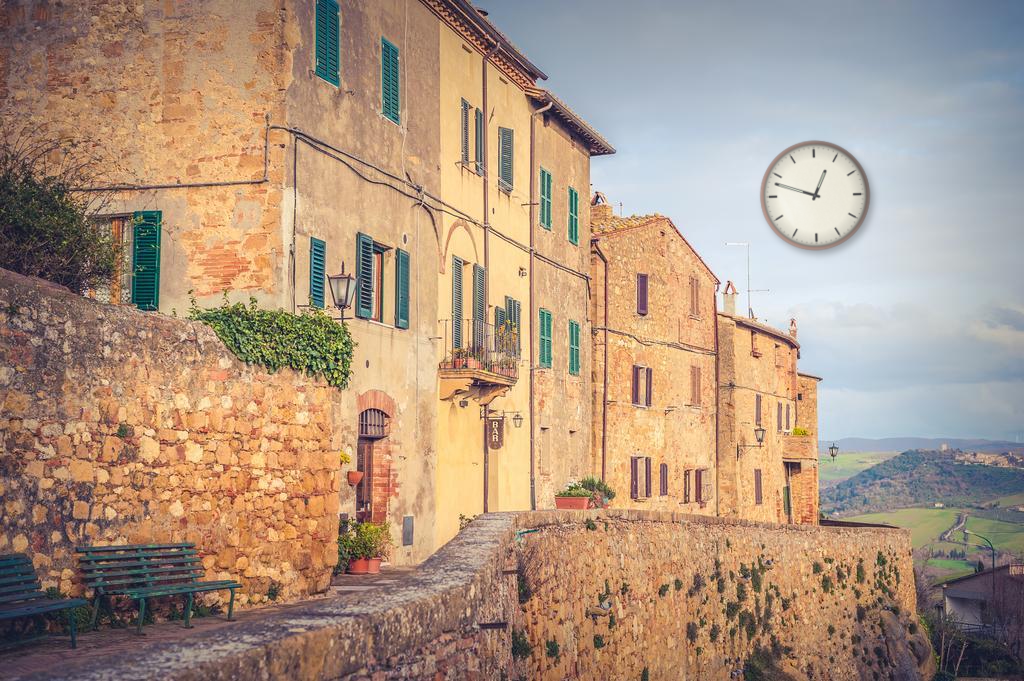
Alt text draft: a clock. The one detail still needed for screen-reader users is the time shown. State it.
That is 12:48
